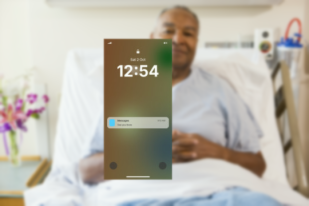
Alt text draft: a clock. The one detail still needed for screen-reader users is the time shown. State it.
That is 12:54
